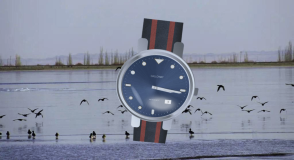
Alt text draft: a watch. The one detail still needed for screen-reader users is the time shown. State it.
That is 3:16
